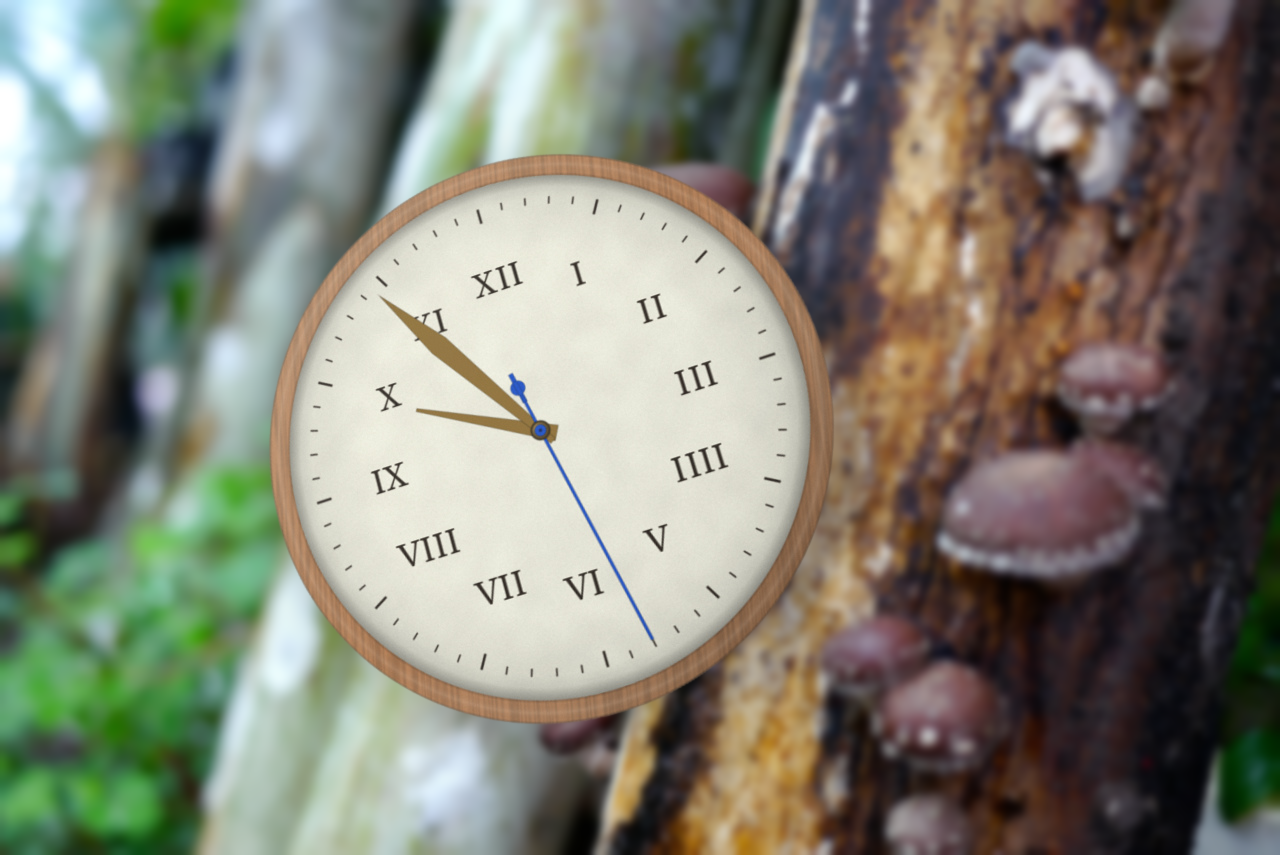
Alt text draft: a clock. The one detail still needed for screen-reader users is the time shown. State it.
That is 9:54:28
